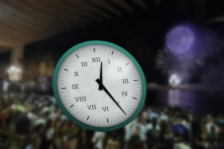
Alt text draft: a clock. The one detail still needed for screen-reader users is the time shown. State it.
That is 12:25
